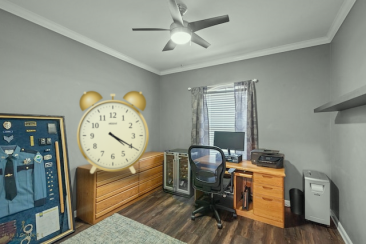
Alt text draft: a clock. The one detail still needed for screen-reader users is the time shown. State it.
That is 4:20
